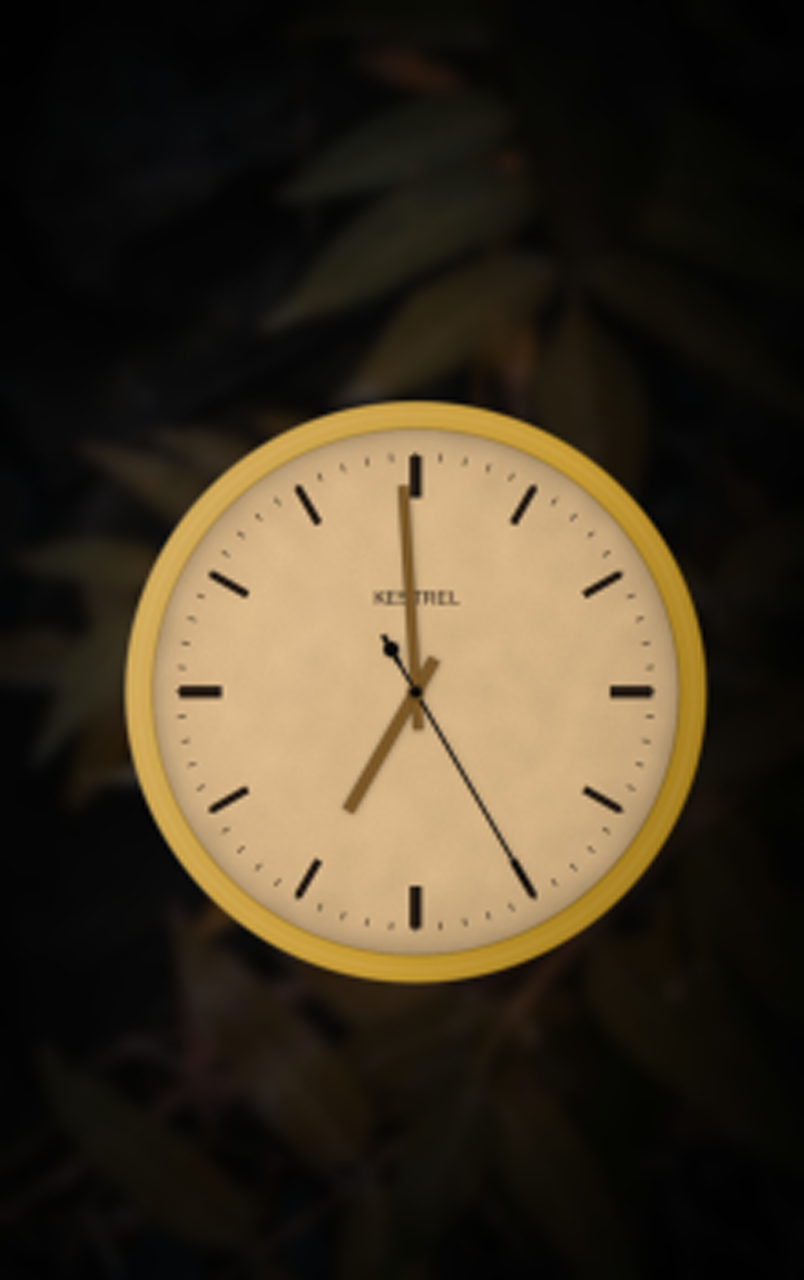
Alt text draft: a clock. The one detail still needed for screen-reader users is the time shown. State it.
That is 6:59:25
